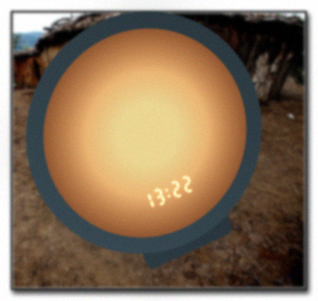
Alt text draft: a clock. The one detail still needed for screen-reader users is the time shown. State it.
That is 13:22
